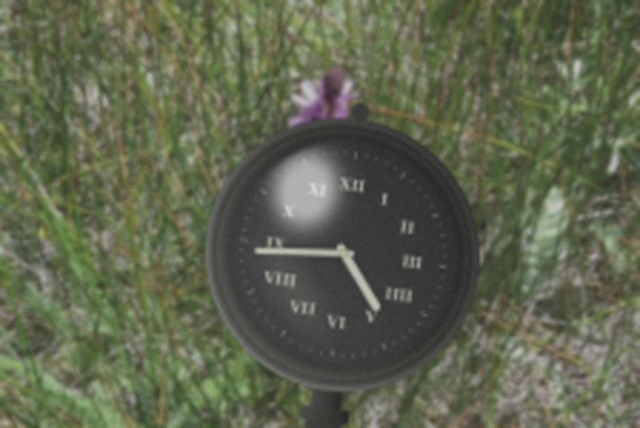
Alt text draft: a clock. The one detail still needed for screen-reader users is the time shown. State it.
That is 4:44
